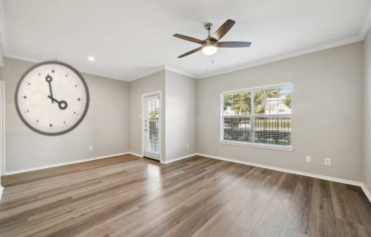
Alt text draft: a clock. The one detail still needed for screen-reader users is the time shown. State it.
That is 3:58
